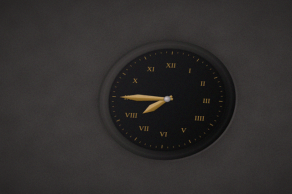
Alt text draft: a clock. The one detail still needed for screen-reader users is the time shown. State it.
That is 7:45
